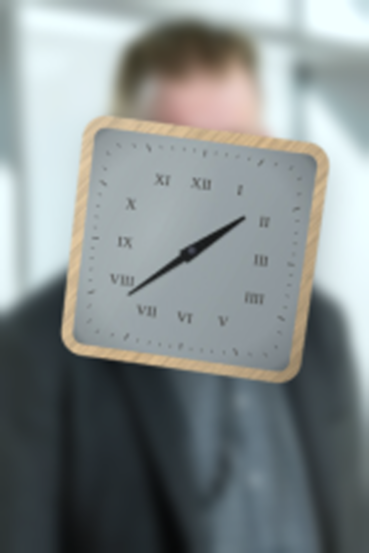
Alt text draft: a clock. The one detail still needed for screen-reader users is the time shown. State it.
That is 1:38
